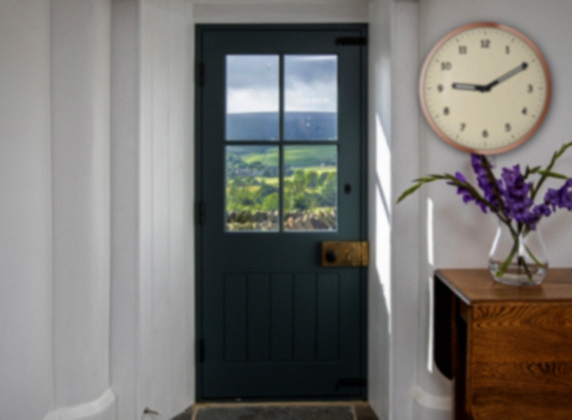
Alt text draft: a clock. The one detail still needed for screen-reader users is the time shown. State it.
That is 9:10
